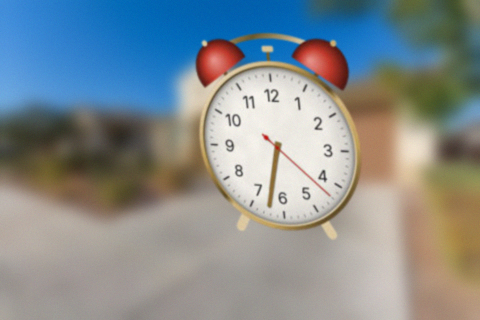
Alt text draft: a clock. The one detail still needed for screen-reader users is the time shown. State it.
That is 6:32:22
